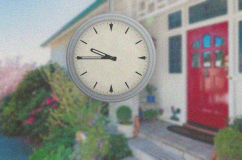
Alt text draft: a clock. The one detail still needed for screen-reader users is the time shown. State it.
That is 9:45
